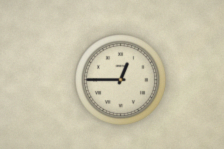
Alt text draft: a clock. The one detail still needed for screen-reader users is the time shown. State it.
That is 12:45
